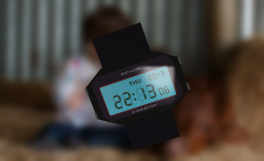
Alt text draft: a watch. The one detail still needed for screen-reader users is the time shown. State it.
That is 22:13:06
